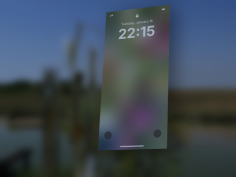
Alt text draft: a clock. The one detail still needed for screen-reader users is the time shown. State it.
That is 22:15
